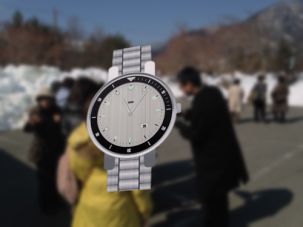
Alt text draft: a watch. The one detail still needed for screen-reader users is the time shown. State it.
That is 11:06
